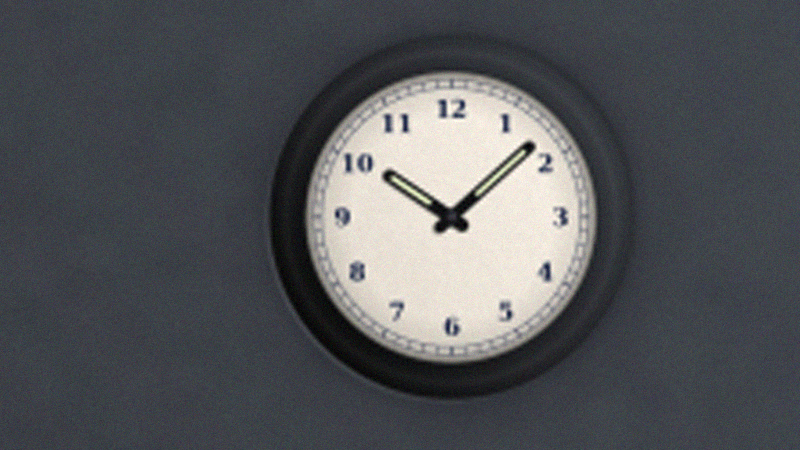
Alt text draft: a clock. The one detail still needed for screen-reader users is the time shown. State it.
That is 10:08
